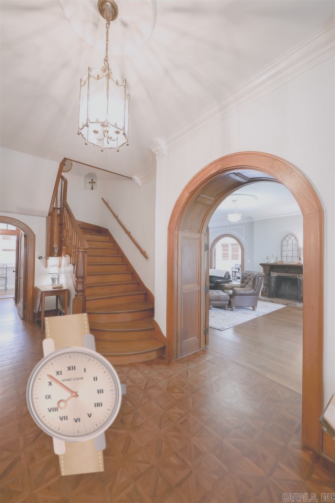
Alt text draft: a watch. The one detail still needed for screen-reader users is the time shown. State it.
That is 7:52
